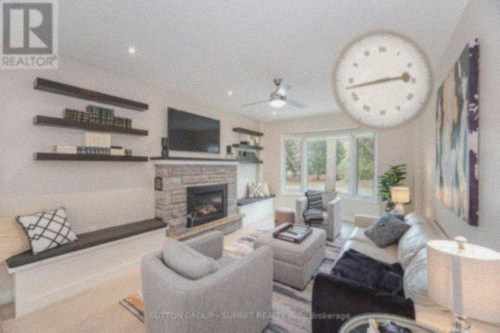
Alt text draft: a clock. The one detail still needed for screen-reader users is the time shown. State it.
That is 2:43
